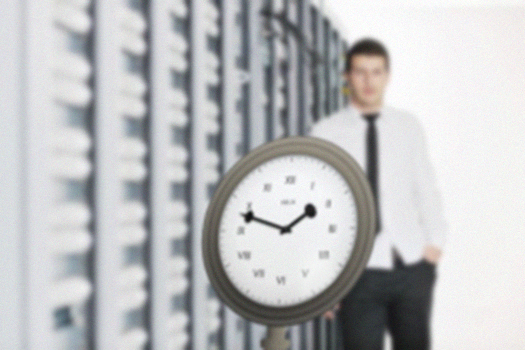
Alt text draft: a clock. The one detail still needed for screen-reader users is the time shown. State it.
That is 1:48
